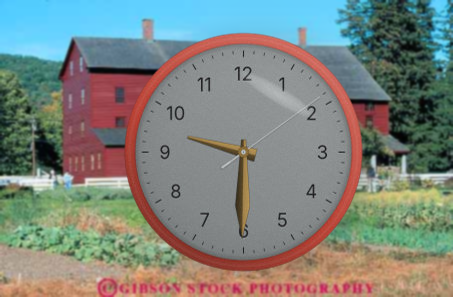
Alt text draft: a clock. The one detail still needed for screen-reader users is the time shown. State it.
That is 9:30:09
